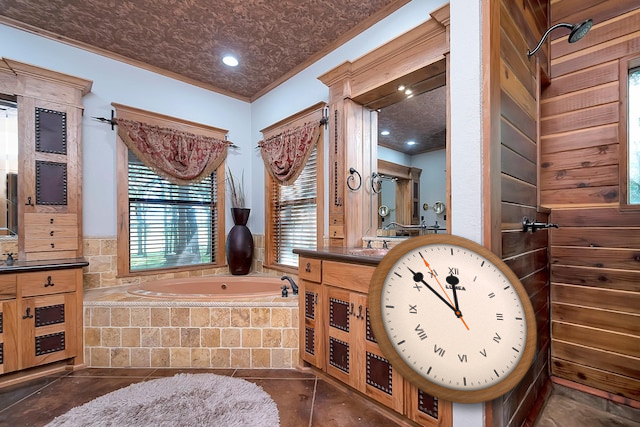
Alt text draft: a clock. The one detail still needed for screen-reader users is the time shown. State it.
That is 11:51:55
